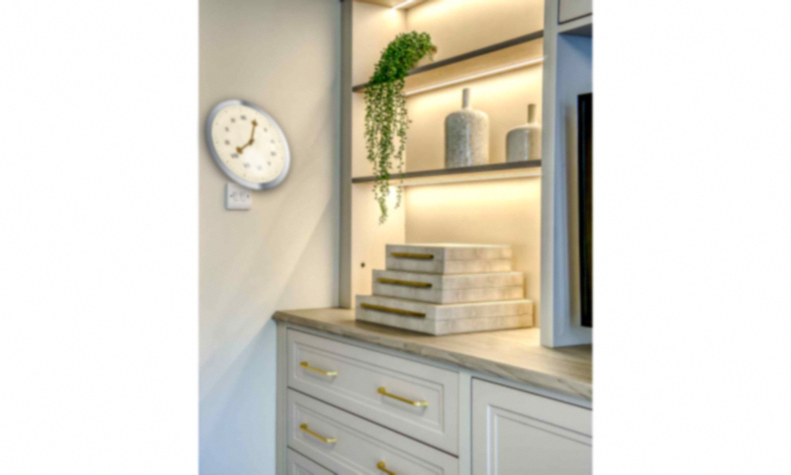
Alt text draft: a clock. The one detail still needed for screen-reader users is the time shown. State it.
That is 8:05
